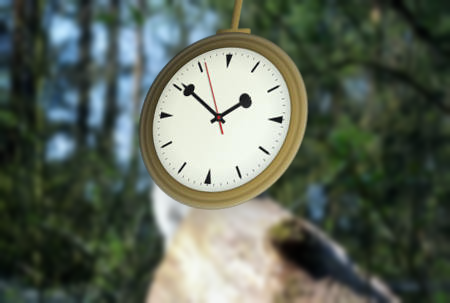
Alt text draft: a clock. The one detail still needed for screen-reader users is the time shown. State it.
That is 1:50:56
